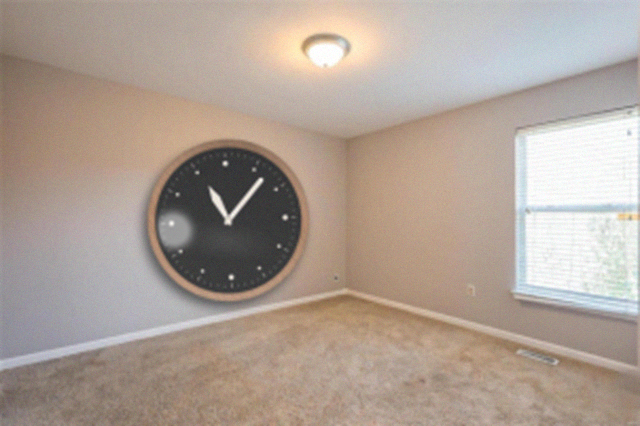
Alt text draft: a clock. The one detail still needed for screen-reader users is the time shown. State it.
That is 11:07
